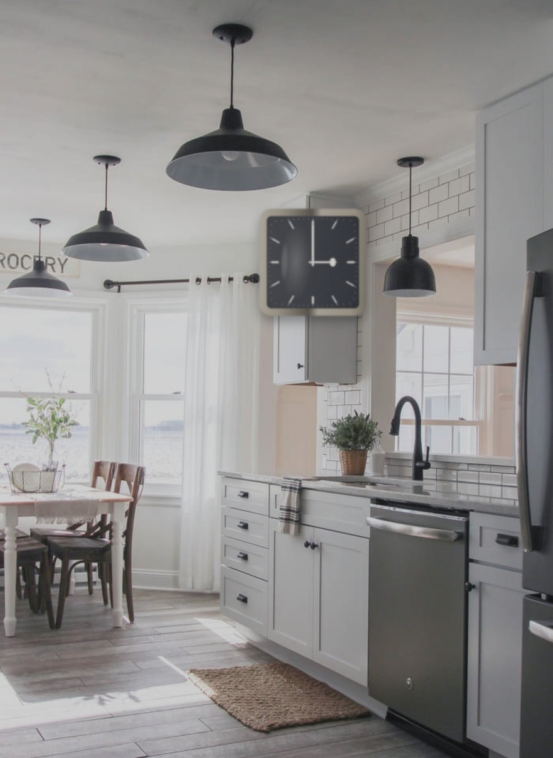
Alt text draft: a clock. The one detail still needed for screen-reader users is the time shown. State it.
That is 3:00
